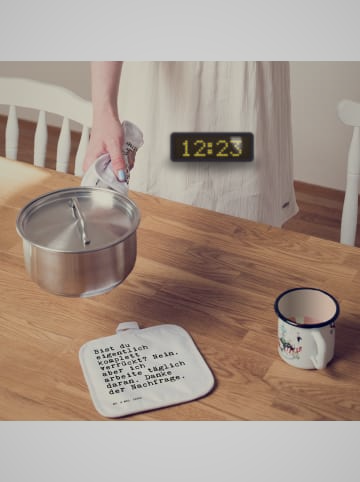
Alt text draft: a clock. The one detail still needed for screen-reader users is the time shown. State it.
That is 12:23
